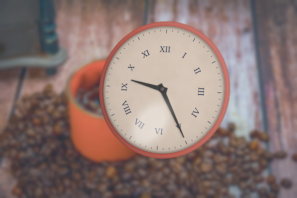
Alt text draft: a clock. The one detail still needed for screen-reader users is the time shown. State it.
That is 9:25
